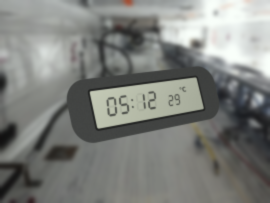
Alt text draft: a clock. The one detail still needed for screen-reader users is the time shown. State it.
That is 5:12
